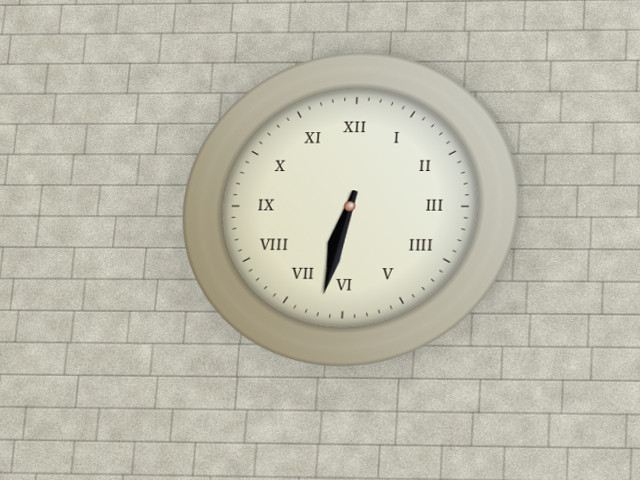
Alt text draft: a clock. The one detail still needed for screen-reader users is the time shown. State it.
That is 6:32
